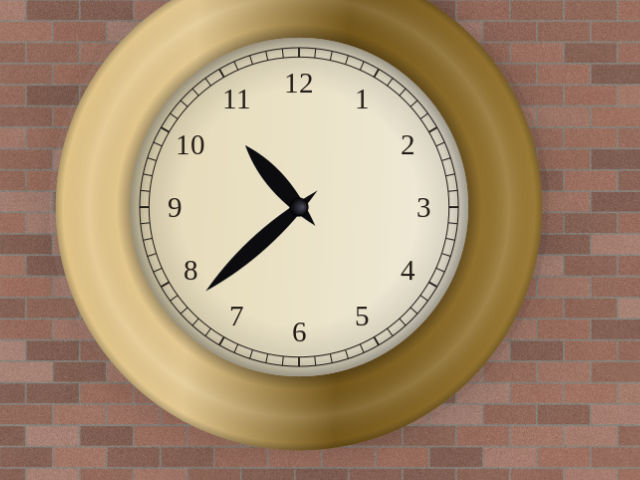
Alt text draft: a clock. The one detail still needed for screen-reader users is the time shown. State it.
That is 10:38
